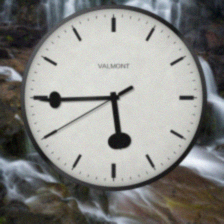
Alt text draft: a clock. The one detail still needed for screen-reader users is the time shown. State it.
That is 5:44:40
